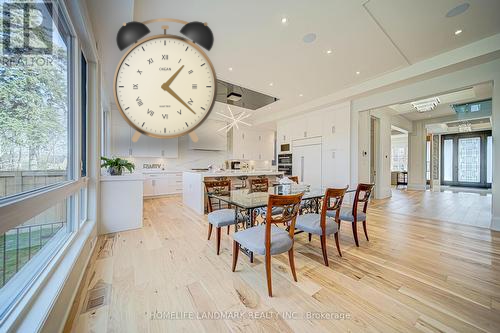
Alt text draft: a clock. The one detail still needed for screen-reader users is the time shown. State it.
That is 1:22
